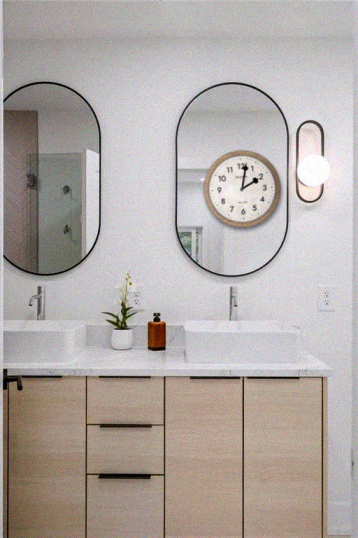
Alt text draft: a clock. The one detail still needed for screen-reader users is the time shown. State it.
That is 2:02
